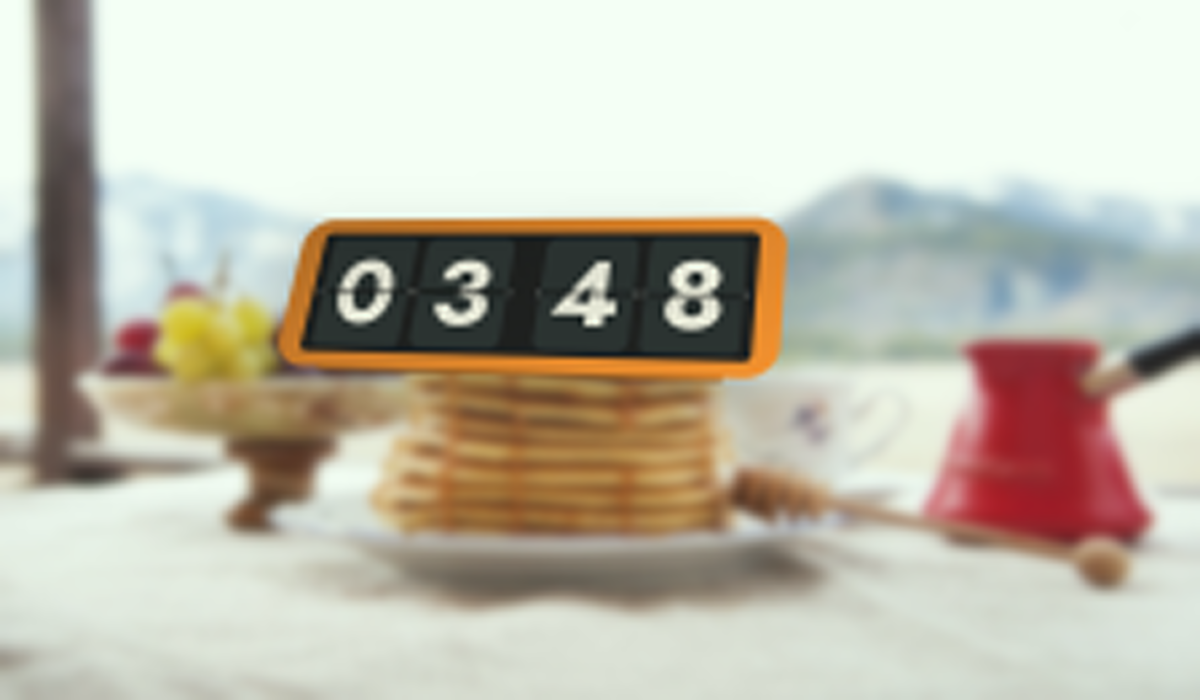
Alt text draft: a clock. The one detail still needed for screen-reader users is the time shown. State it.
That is 3:48
